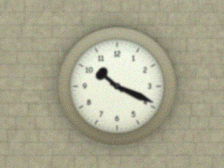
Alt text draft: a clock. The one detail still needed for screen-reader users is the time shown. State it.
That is 10:19
